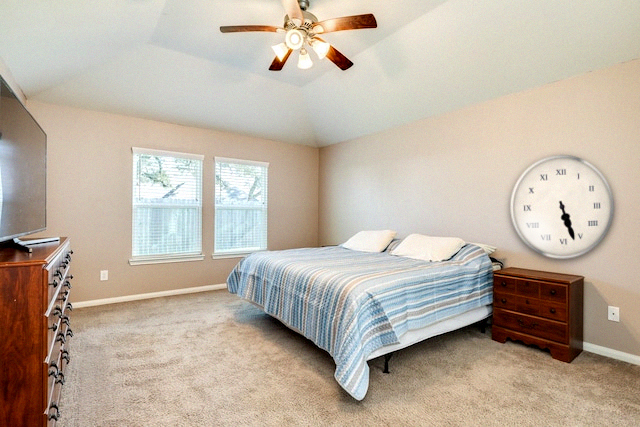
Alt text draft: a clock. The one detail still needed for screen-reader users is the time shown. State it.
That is 5:27
